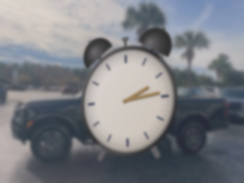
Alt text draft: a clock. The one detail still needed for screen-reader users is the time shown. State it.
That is 2:14
